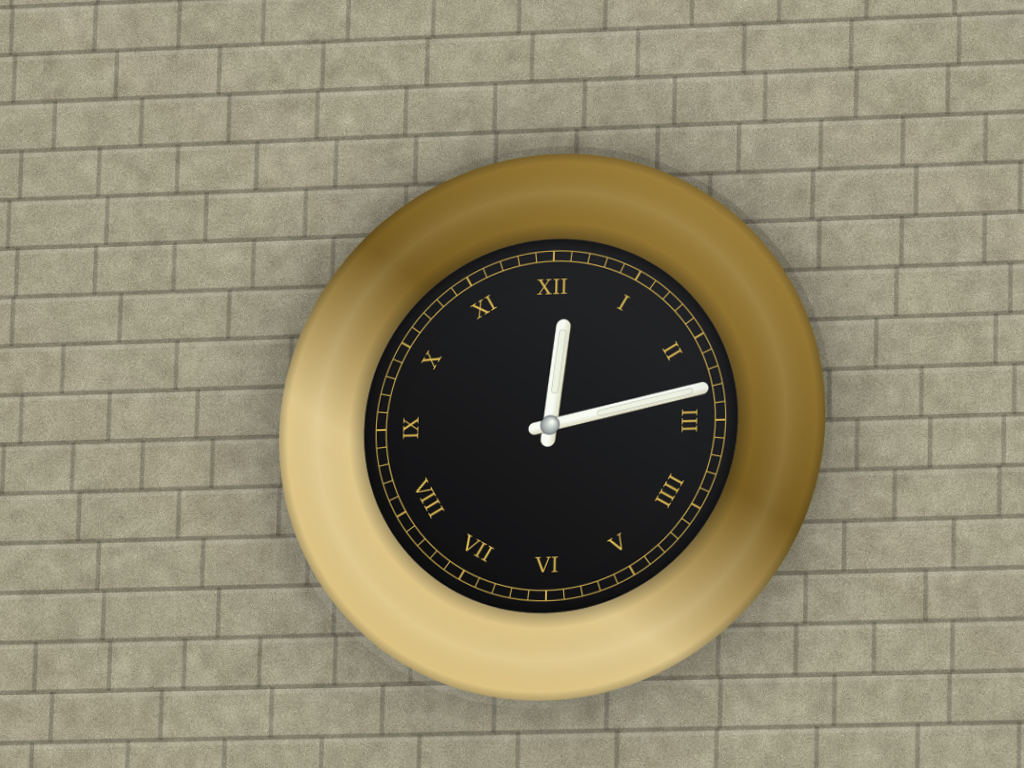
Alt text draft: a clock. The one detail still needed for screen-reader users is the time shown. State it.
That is 12:13
